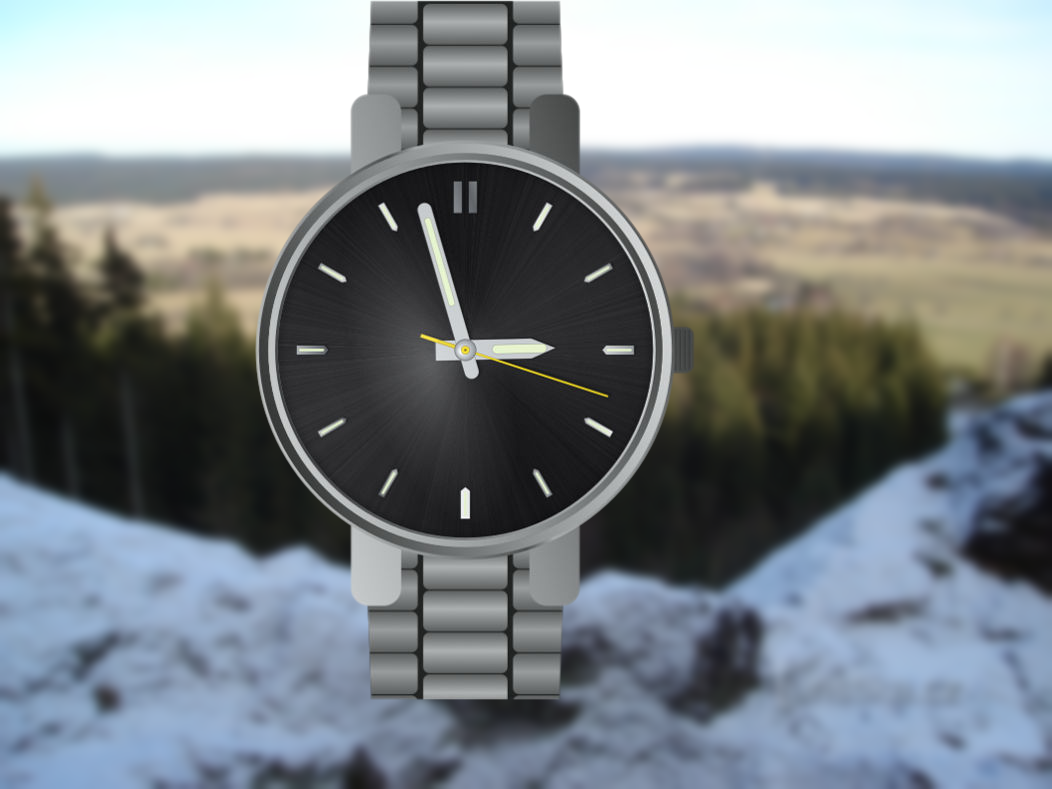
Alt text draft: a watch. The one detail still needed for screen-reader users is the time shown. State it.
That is 2:57:18
